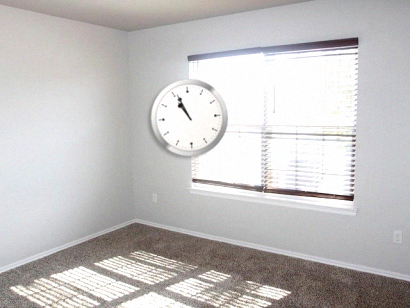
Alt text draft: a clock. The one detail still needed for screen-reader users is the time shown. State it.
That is 10:56
